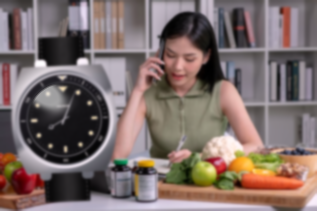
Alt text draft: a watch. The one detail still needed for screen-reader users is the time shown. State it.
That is 8:04
